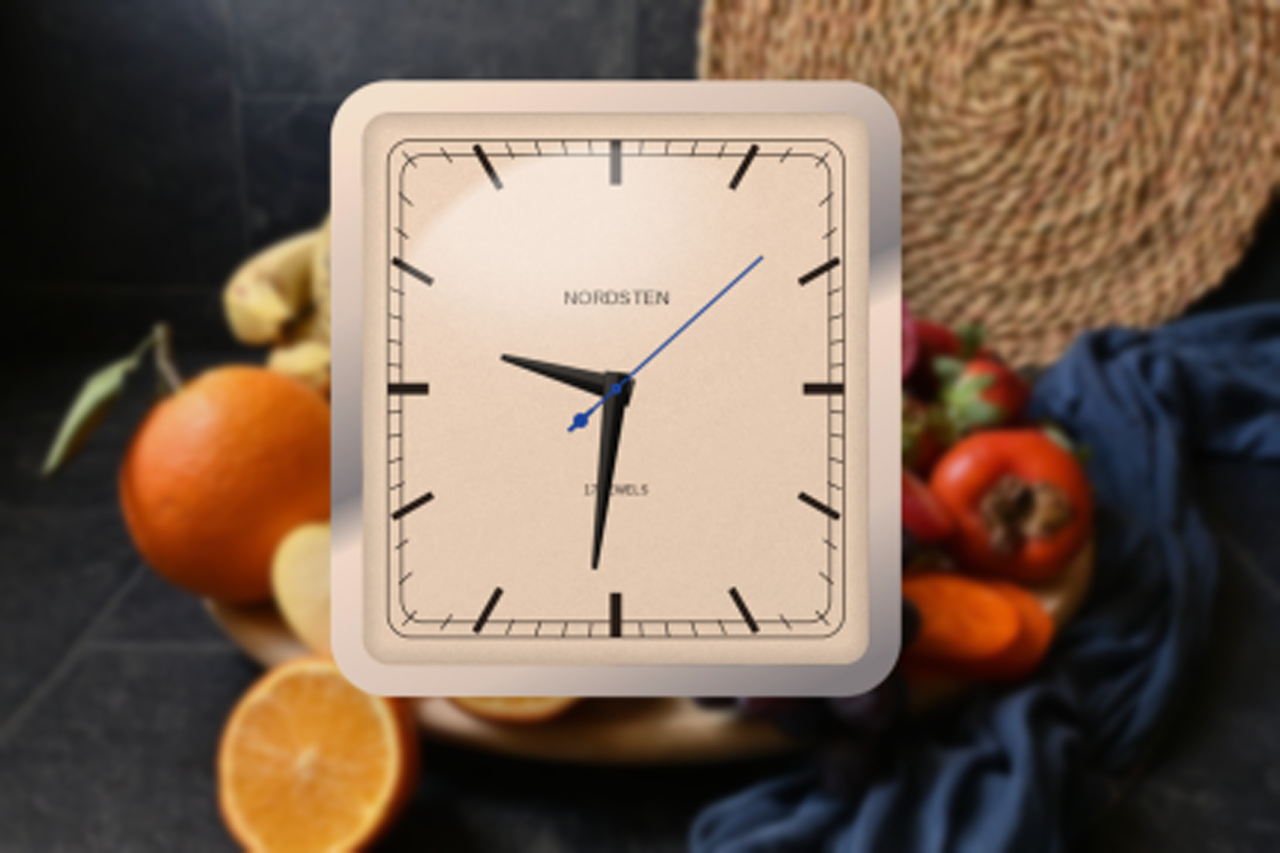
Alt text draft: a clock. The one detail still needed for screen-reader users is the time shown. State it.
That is 9:31:08
